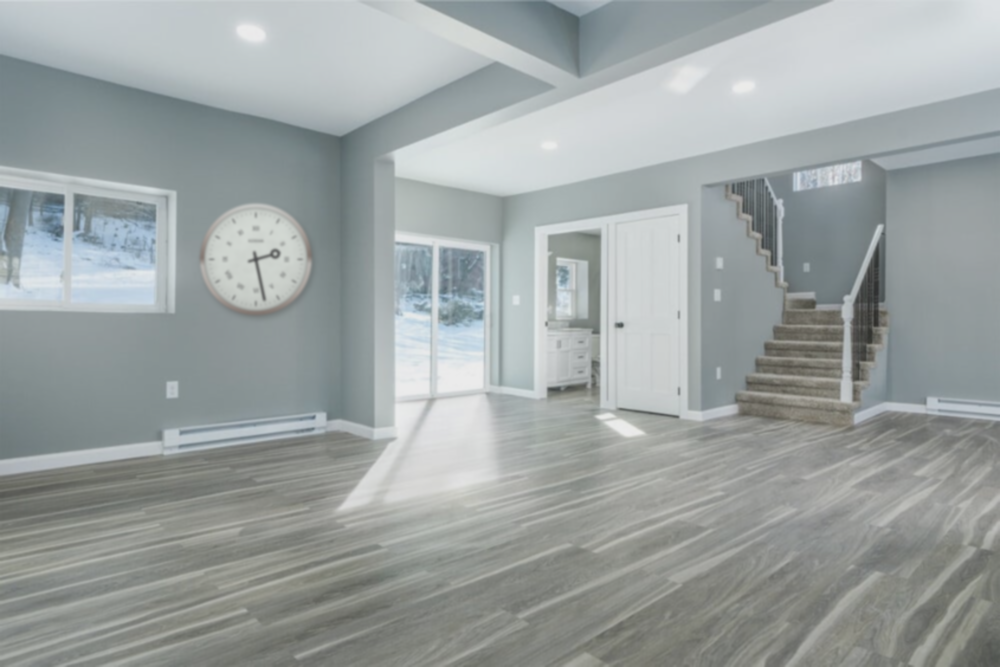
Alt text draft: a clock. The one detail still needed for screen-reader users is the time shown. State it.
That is 2:28
